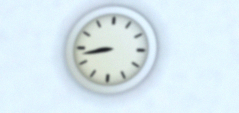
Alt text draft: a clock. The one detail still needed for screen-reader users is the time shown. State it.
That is 8:43
